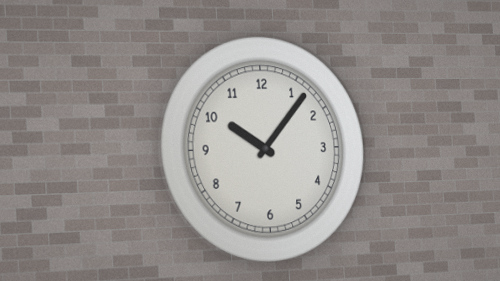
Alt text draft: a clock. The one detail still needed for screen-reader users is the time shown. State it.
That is 10:07
